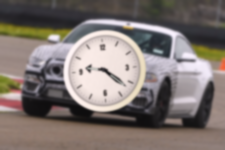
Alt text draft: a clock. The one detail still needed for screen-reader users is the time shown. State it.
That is 9:22
